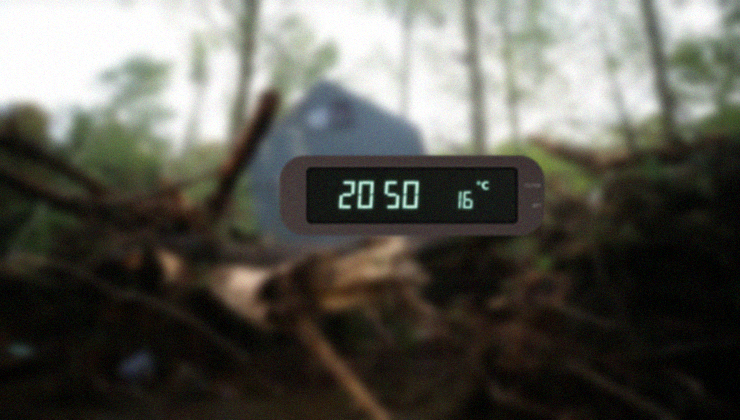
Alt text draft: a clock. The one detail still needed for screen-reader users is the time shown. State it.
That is 20:50
